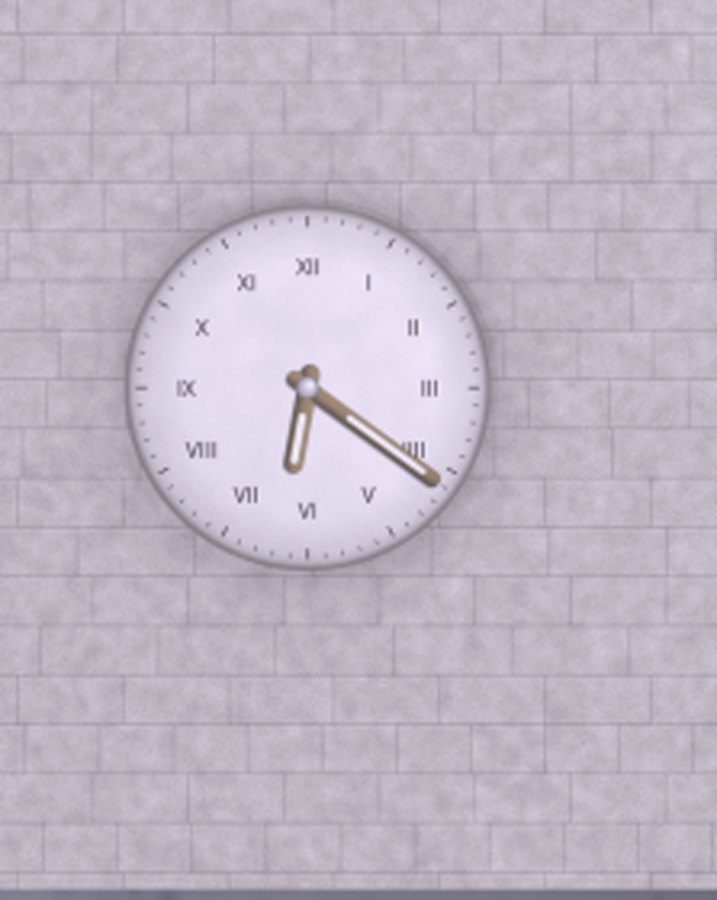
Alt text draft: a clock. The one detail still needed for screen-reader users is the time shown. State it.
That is 6:21
